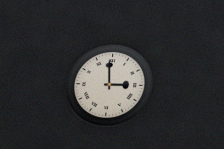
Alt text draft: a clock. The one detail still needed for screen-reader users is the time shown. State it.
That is 2:59
